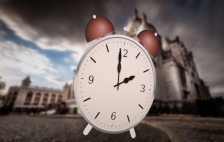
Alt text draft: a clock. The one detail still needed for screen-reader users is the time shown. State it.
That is 1:59
